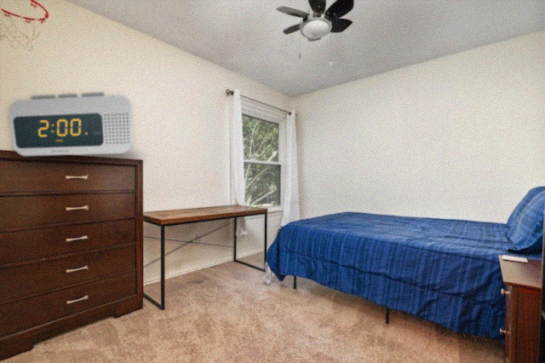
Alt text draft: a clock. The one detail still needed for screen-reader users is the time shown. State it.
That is 2:00
